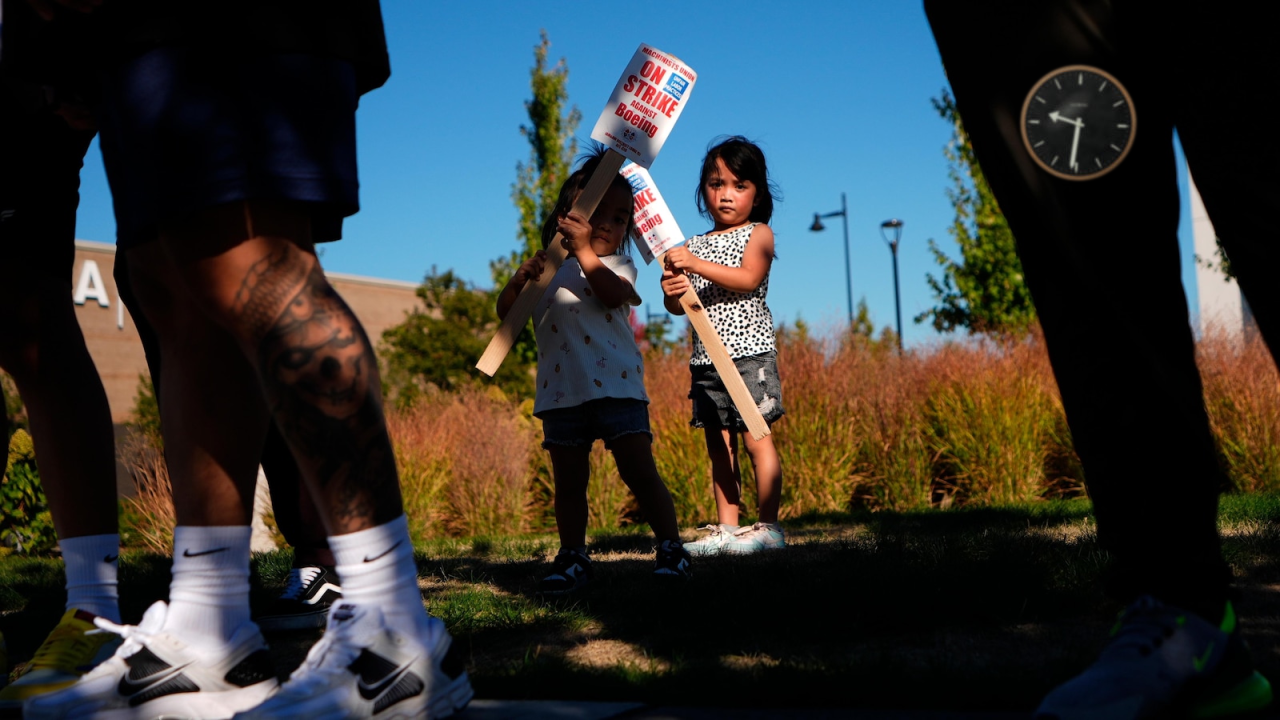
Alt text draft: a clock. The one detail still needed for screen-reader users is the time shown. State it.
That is 9:31
